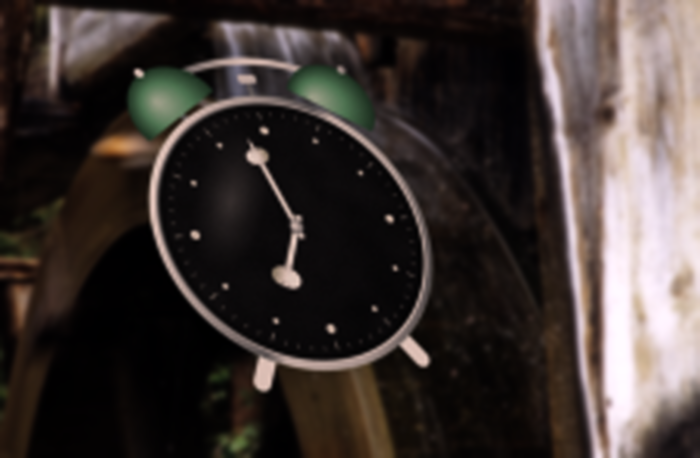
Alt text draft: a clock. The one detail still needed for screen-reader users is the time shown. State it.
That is 6:58
